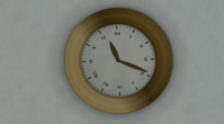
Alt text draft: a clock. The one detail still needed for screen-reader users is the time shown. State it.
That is 11:19
